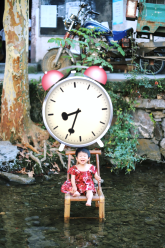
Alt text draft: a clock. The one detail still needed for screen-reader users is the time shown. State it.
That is 8:34
